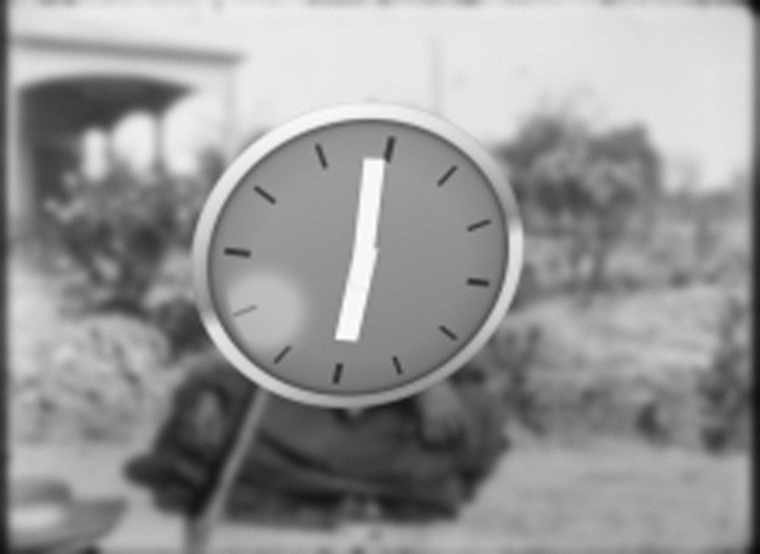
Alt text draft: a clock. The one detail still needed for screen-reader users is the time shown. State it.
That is 5:59
